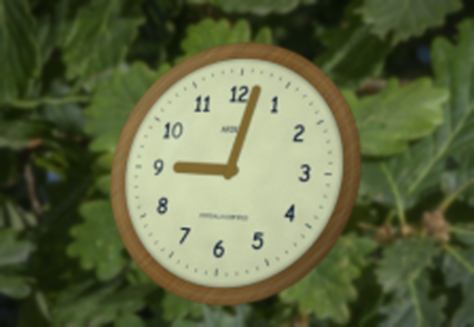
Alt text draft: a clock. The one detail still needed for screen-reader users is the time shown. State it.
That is 9:02
